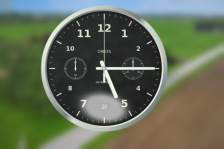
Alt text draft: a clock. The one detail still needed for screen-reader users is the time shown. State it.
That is 5:15
